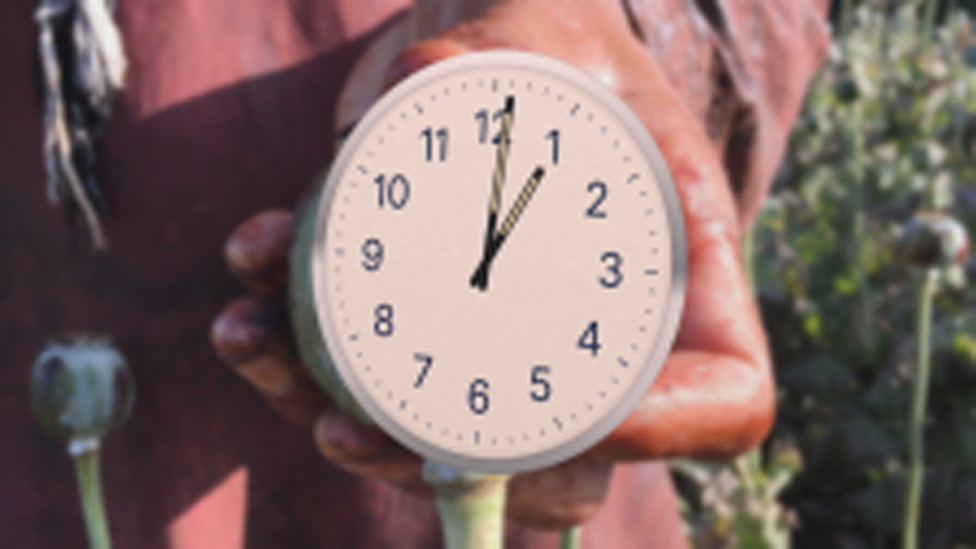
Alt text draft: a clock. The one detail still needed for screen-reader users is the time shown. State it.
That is 1:01
